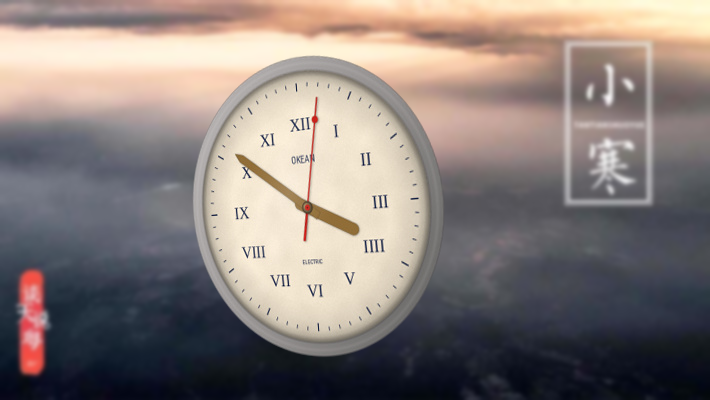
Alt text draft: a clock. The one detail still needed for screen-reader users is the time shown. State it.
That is 3:51:02
